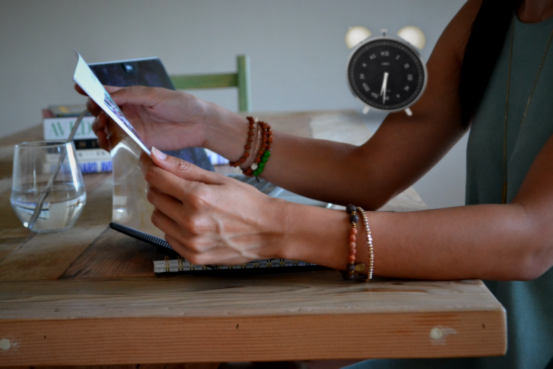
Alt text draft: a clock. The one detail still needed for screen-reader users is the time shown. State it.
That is 6:31
